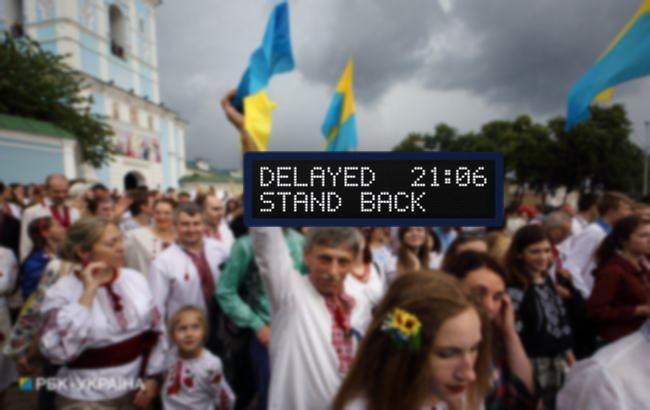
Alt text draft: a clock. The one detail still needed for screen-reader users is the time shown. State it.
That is 21:06
